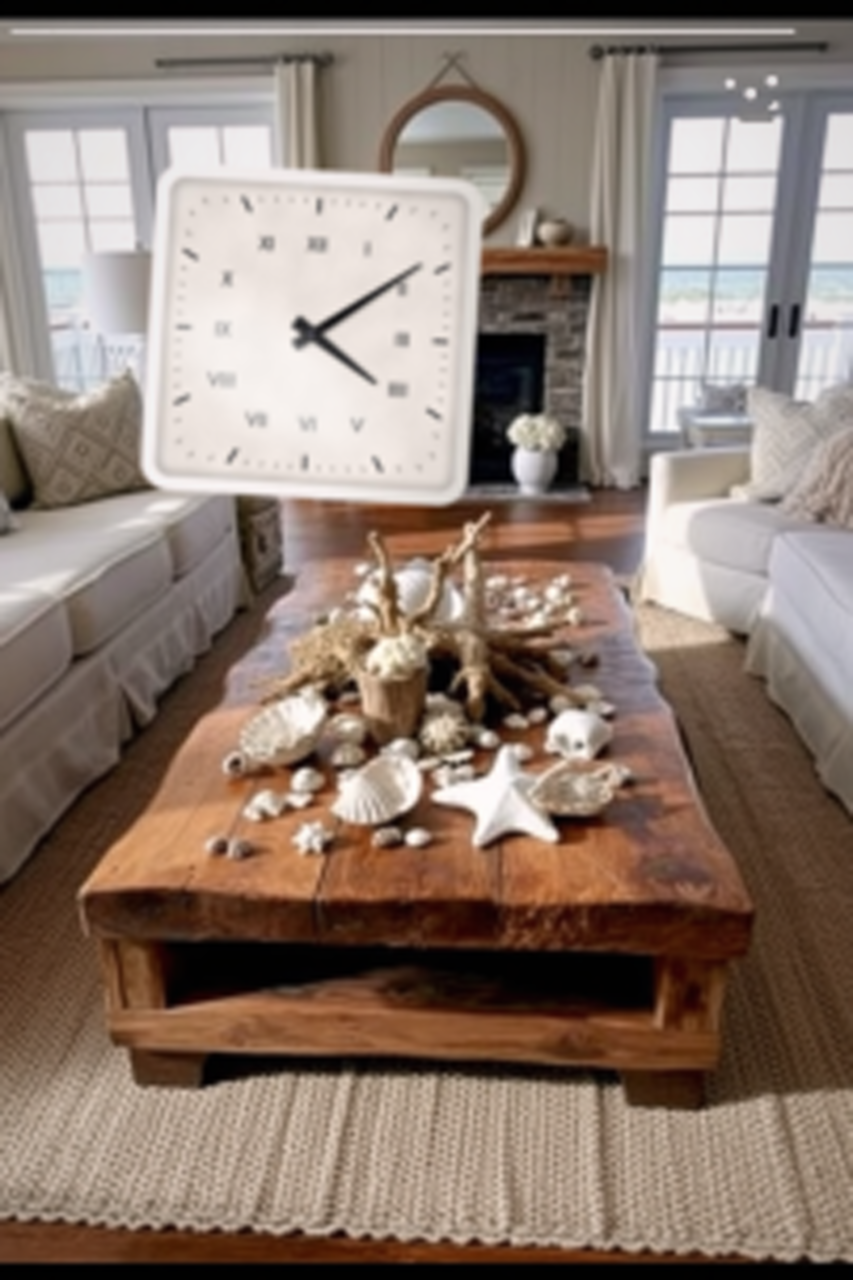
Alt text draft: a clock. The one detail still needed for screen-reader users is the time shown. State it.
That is 4:09
